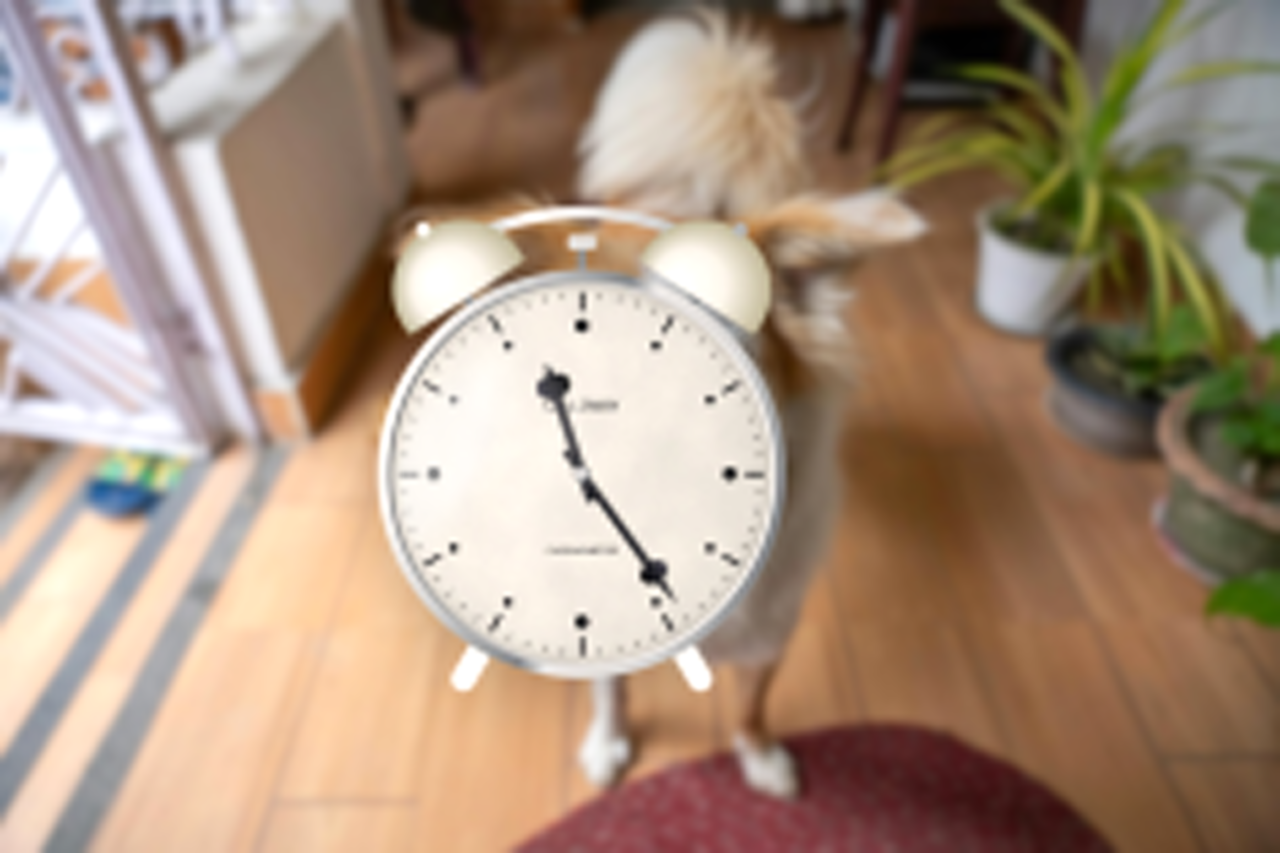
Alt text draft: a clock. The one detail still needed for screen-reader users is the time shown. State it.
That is 11:24
